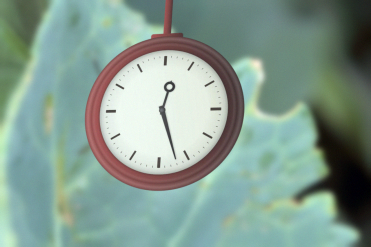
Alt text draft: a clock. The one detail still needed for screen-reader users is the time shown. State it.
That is 12:27
